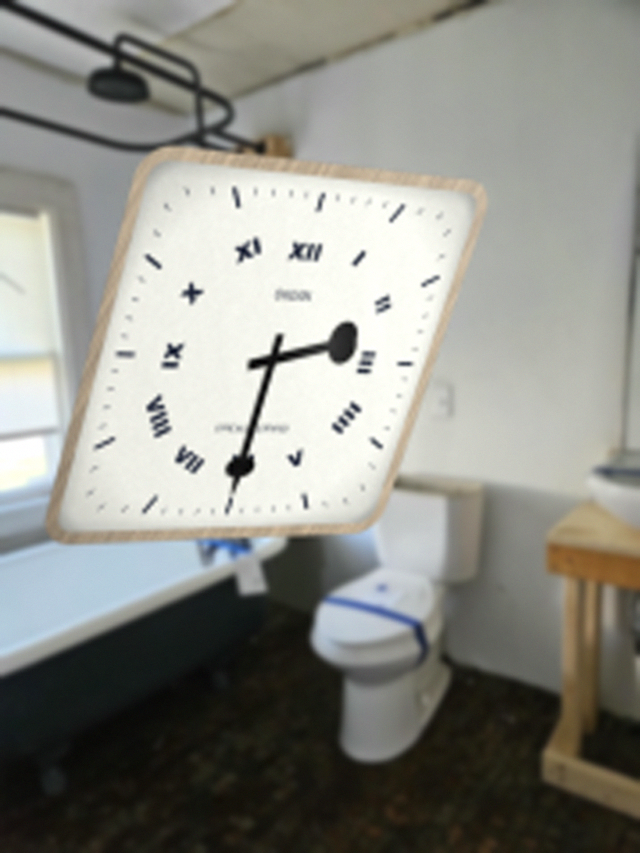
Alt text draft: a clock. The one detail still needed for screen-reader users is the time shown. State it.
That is 2:30
